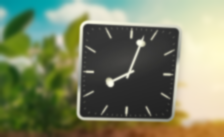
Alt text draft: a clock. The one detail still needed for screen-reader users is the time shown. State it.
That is 8:03
